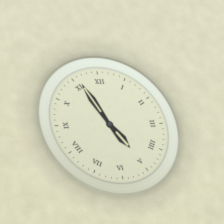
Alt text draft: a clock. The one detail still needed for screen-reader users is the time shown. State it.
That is 4:56
